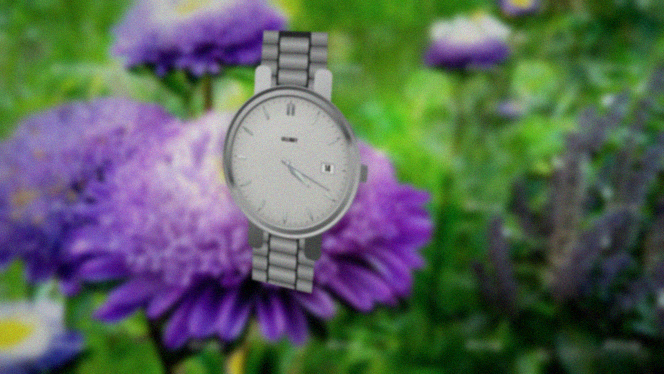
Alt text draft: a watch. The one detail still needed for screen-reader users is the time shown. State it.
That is 4:19
